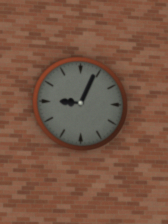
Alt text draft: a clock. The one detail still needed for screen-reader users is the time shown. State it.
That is 9:04
